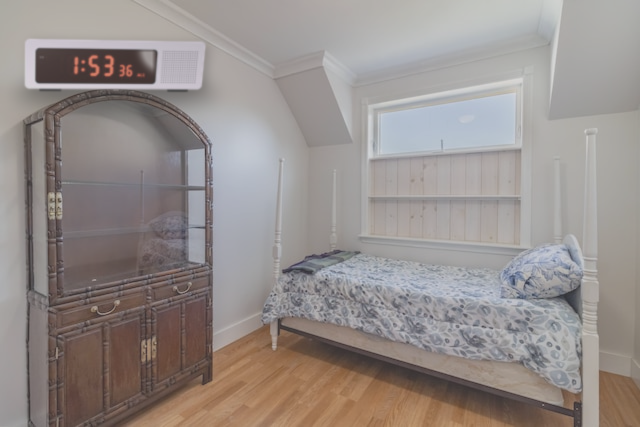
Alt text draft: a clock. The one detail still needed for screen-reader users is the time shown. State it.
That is 1:53:36
